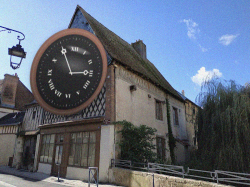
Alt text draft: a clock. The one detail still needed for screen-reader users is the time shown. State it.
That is 2:55
